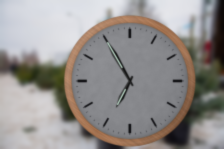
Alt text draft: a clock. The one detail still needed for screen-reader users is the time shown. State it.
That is 6:55
